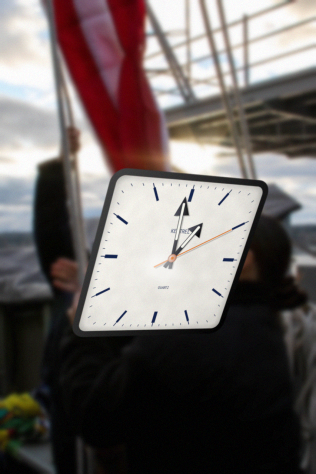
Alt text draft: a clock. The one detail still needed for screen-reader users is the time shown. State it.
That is 12:59:10
